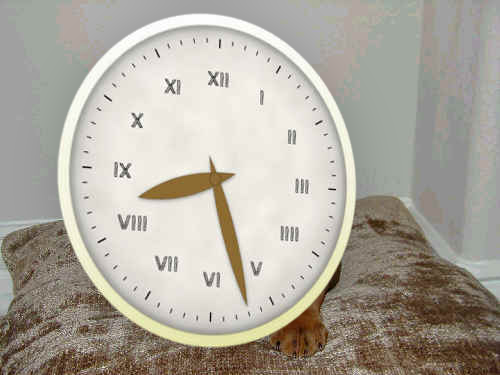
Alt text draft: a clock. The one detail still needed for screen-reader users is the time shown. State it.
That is 8:27
